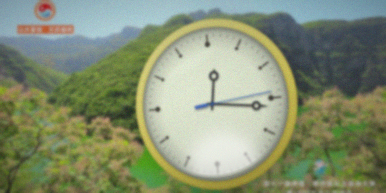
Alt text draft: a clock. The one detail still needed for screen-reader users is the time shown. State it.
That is 12:16:14
